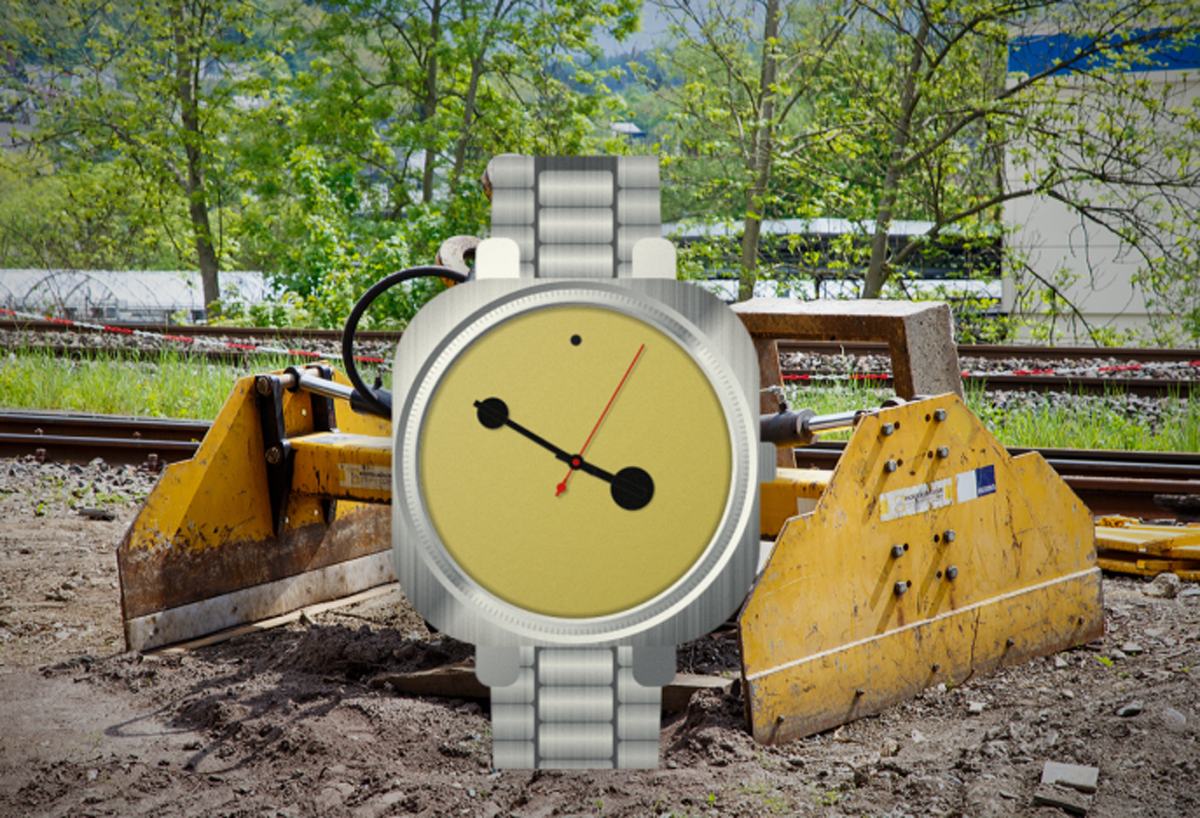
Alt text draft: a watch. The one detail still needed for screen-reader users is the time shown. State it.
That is 3:50:05
